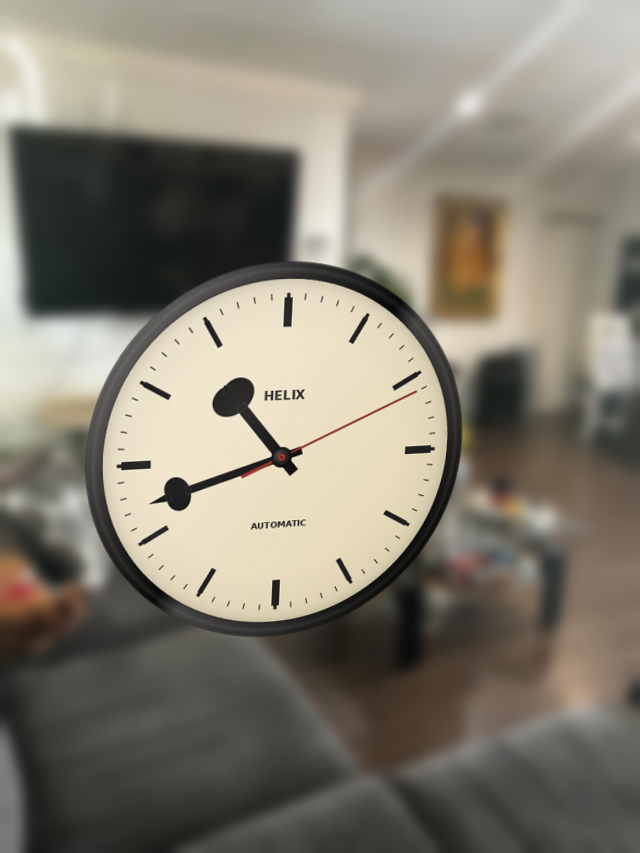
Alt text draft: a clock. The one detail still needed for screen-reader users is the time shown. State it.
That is 10:42:11
